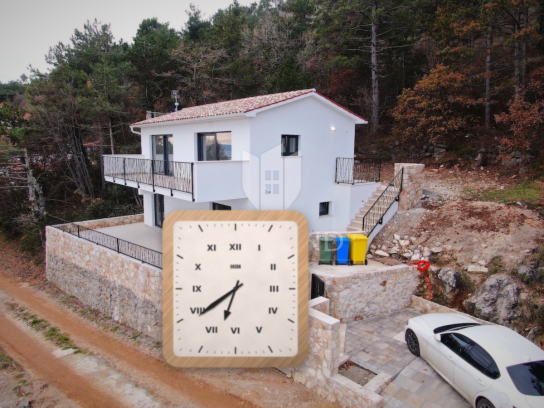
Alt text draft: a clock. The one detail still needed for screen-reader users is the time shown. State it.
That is 6:39
